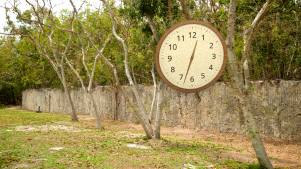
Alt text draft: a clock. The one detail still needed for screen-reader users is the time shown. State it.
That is 12:33
